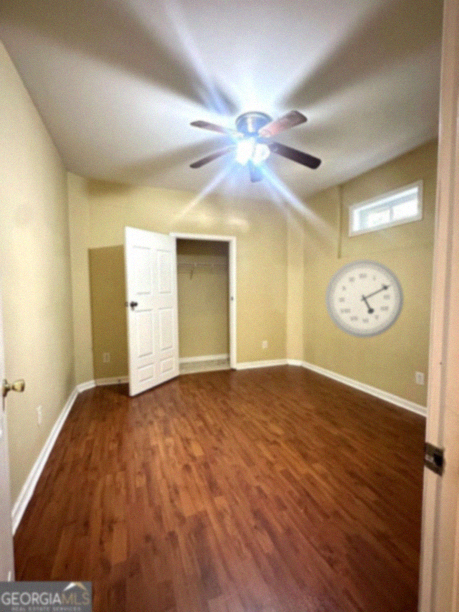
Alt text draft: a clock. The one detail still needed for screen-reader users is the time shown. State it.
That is 5:11
